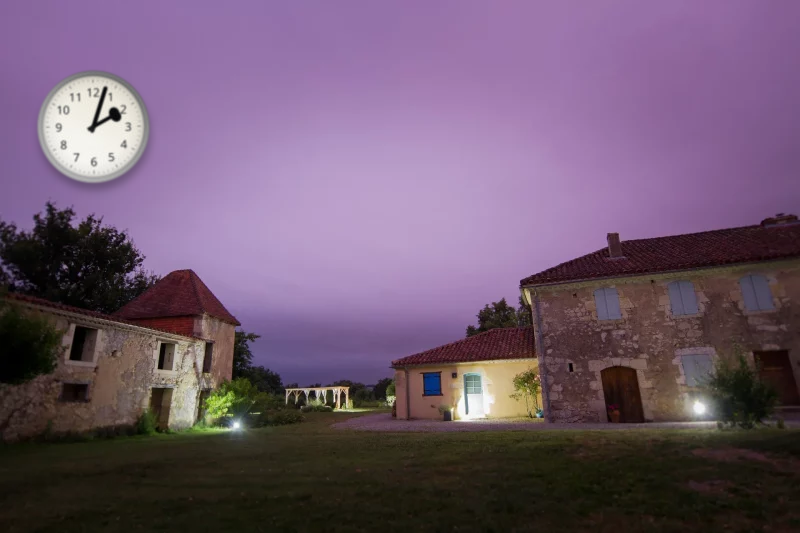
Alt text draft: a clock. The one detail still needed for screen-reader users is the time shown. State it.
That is 2:03
